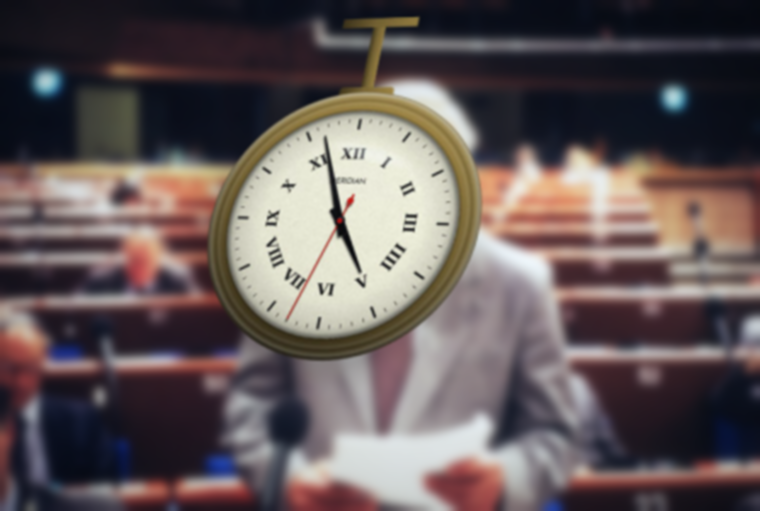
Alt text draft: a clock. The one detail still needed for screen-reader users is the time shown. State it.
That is 4:56:33
